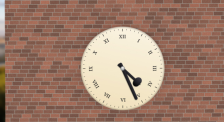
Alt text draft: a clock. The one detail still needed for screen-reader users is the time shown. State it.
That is 4:26
